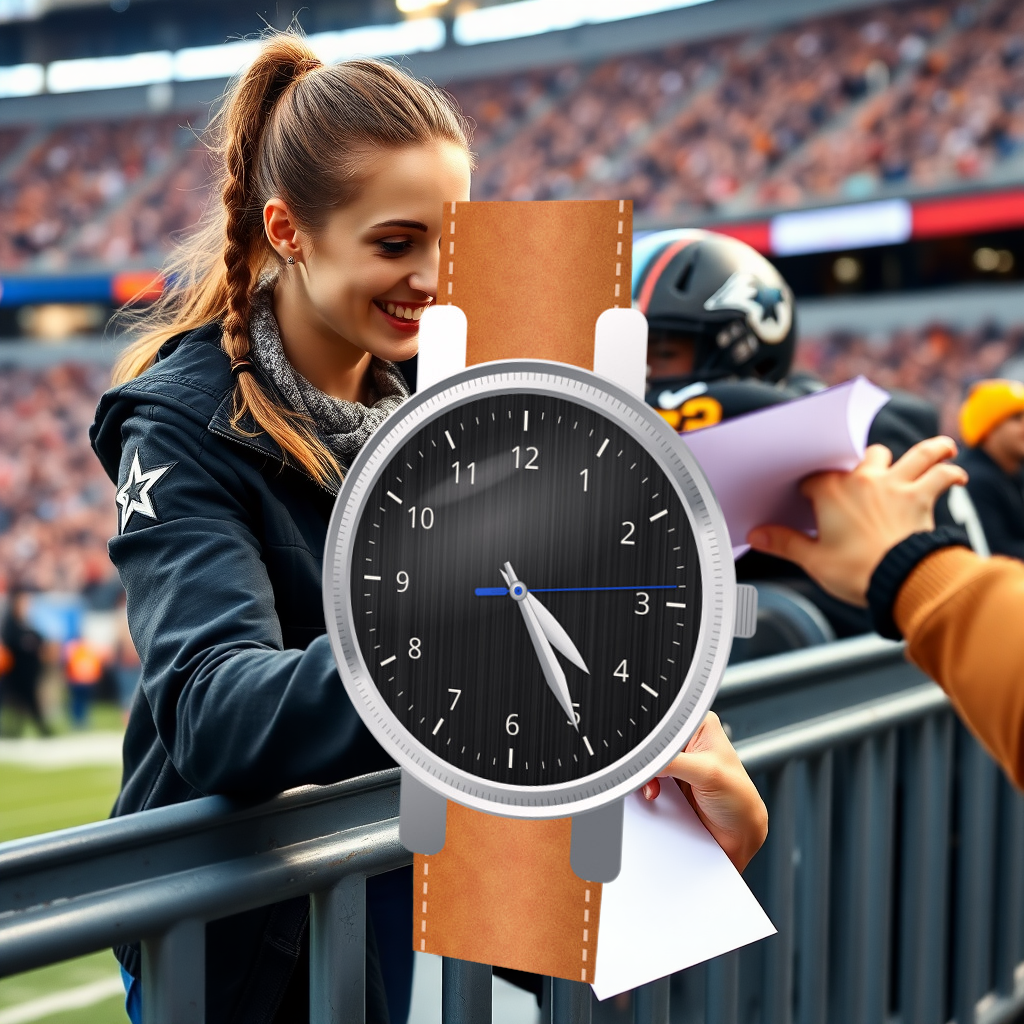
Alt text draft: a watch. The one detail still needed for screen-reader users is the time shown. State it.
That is 4:25:14
